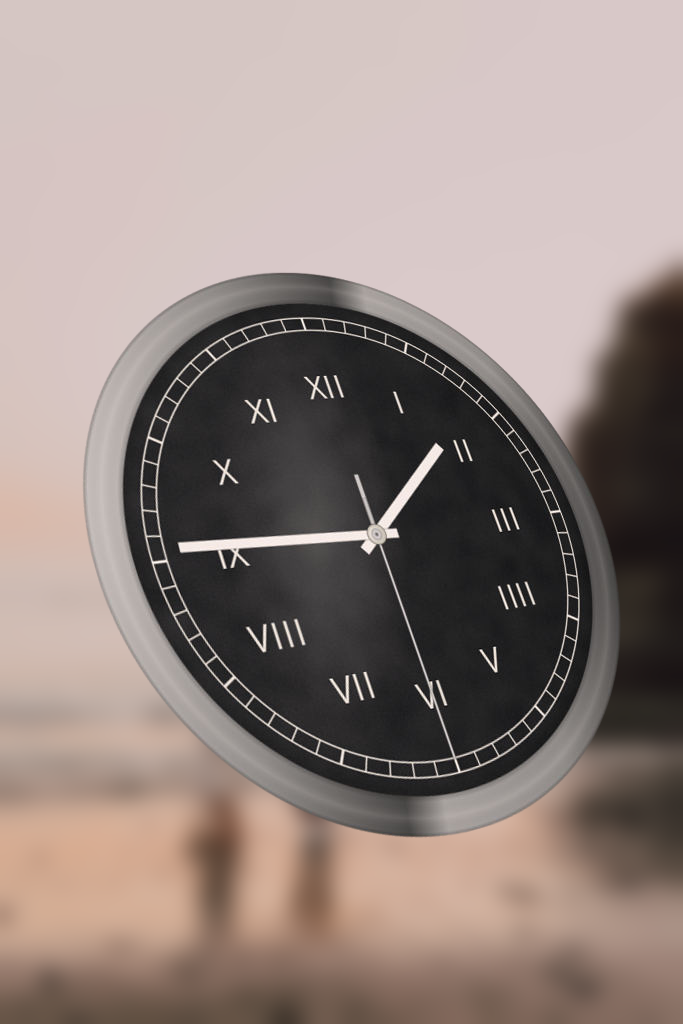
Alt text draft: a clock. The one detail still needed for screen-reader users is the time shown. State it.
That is 1:45:30
